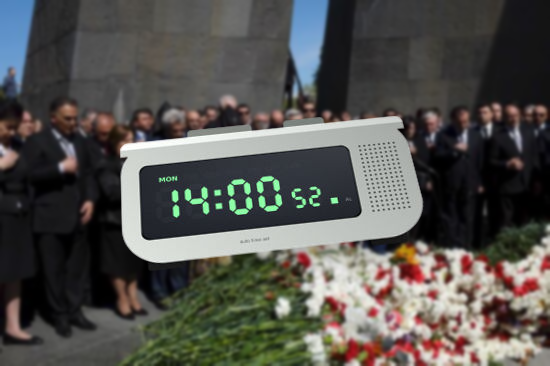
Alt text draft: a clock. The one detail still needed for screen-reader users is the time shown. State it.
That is 14:00:52
